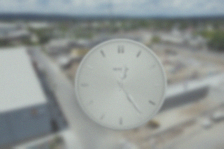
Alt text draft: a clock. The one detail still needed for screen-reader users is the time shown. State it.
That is 12:24
